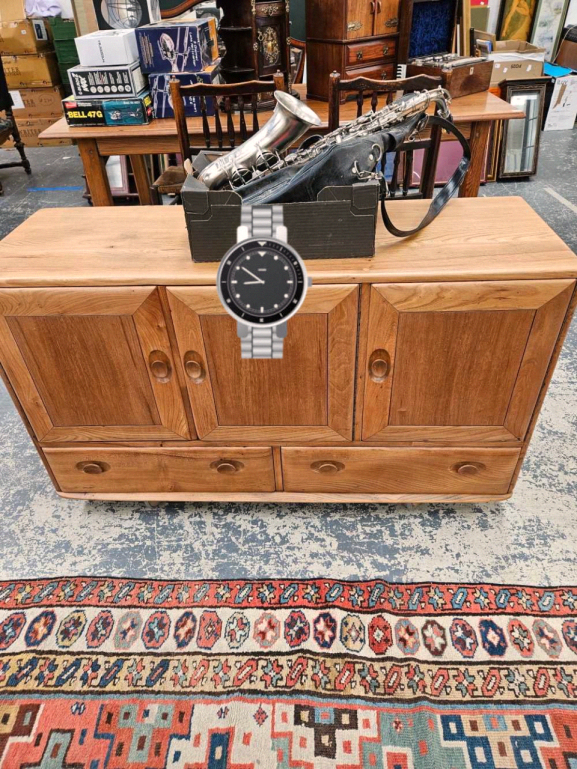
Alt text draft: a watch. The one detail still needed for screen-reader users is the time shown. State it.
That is 8:51
